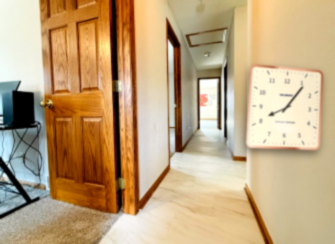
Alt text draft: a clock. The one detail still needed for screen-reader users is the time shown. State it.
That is 8:06
